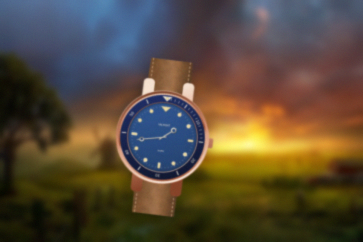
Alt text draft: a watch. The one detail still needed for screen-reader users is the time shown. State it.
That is 1:43
